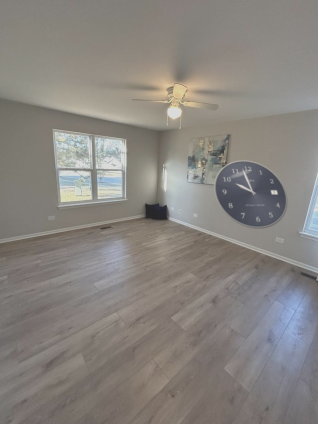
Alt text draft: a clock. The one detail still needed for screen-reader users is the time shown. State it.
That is 9:58
